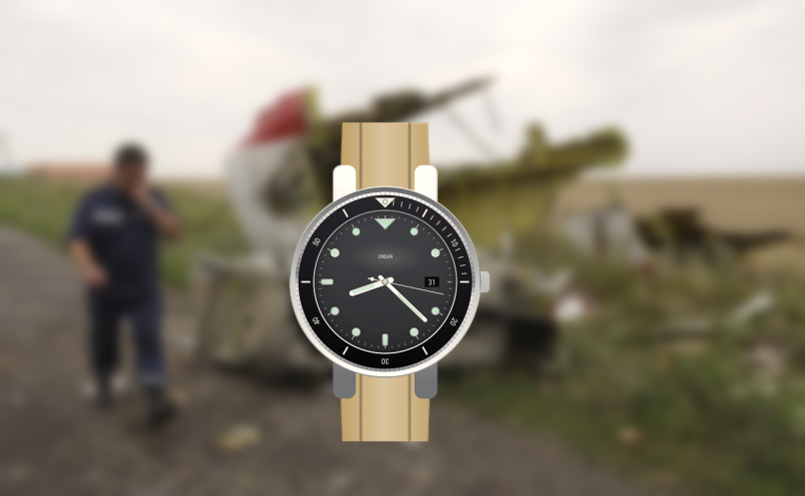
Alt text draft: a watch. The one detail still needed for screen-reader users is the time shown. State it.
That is 8:22:17
